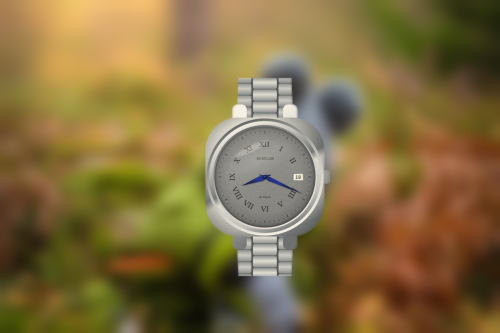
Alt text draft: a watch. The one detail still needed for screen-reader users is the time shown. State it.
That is 8:19
